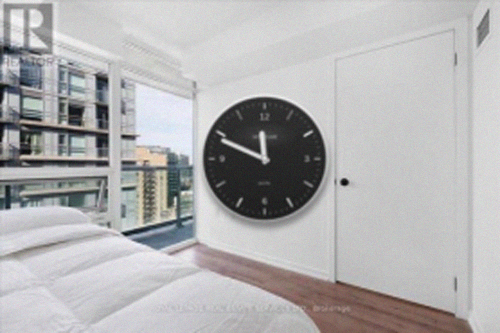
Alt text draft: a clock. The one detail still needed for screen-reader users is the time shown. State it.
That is 11:49
